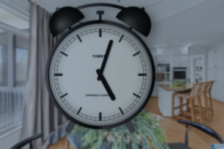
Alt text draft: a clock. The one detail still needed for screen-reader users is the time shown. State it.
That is 5:03
